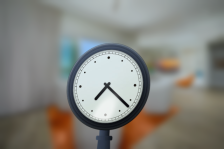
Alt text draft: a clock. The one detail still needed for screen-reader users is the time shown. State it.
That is 7:22
